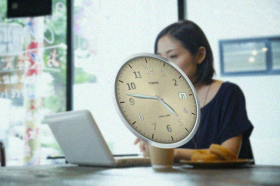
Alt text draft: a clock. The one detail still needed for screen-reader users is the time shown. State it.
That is 4:47
